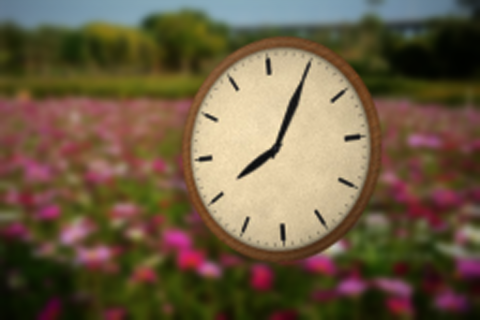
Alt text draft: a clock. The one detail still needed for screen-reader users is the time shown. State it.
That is 8:05
